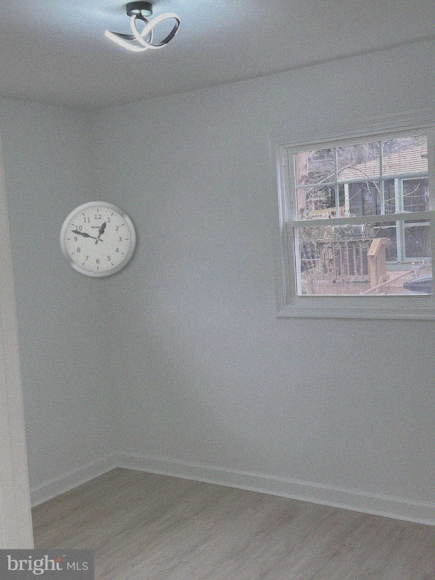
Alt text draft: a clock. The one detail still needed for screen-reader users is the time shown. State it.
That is 12:48
